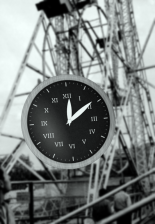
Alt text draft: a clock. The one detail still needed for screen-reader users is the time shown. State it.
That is 12:09
